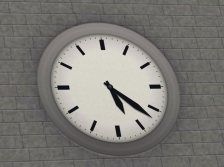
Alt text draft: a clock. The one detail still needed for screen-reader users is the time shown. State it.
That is 5:22
